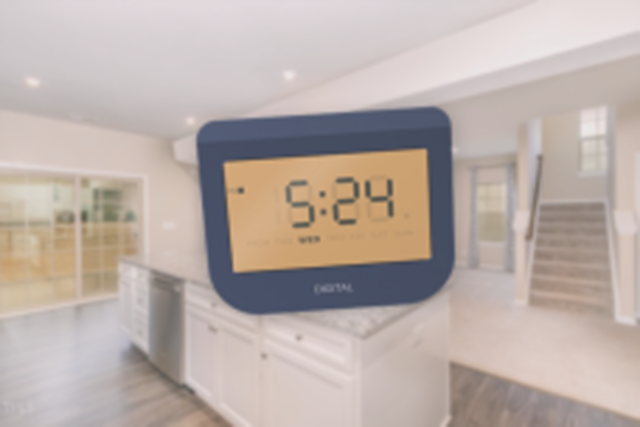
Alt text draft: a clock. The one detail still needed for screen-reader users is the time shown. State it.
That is 5:24
